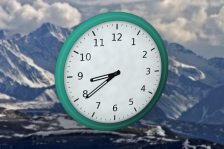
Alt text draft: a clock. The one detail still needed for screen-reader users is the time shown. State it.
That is 8:39
